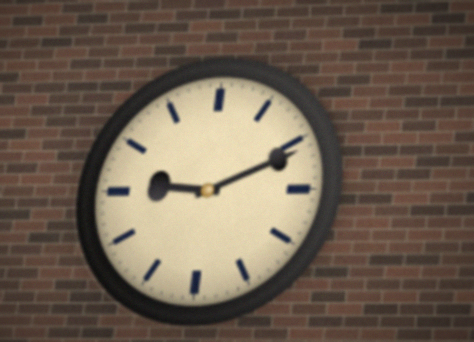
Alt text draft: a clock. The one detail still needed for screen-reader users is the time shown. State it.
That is 9:11
